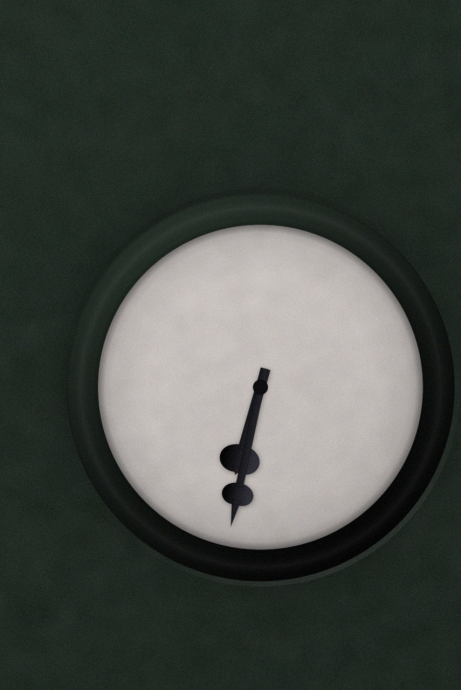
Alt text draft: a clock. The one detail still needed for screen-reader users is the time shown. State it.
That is 6:32
